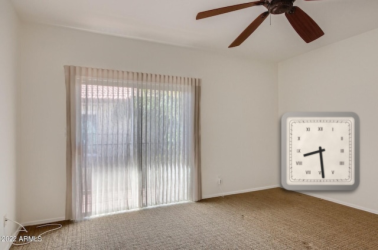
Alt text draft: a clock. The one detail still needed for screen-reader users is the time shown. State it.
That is 8:29
